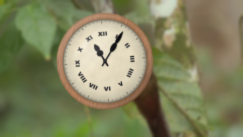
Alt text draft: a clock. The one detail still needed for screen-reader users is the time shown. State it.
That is 11:06
